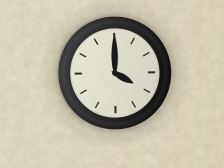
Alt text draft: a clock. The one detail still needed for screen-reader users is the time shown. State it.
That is 4:00
